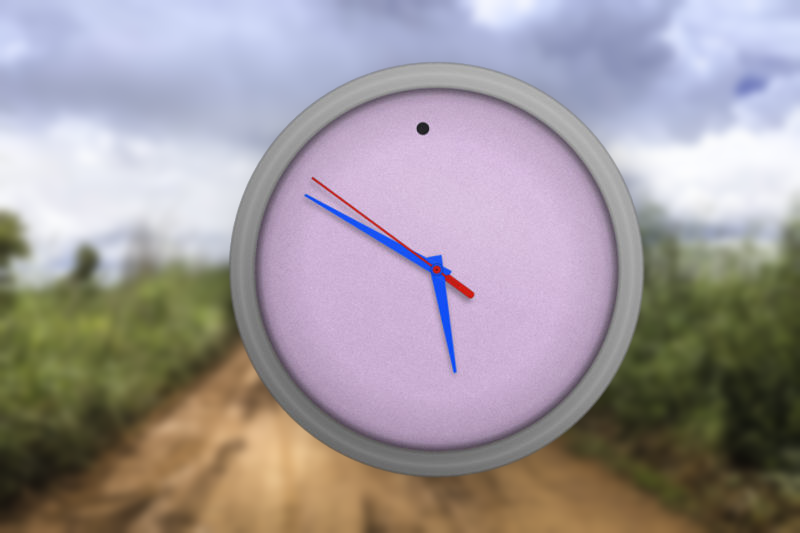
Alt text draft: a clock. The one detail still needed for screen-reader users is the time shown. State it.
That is 5:50:52
